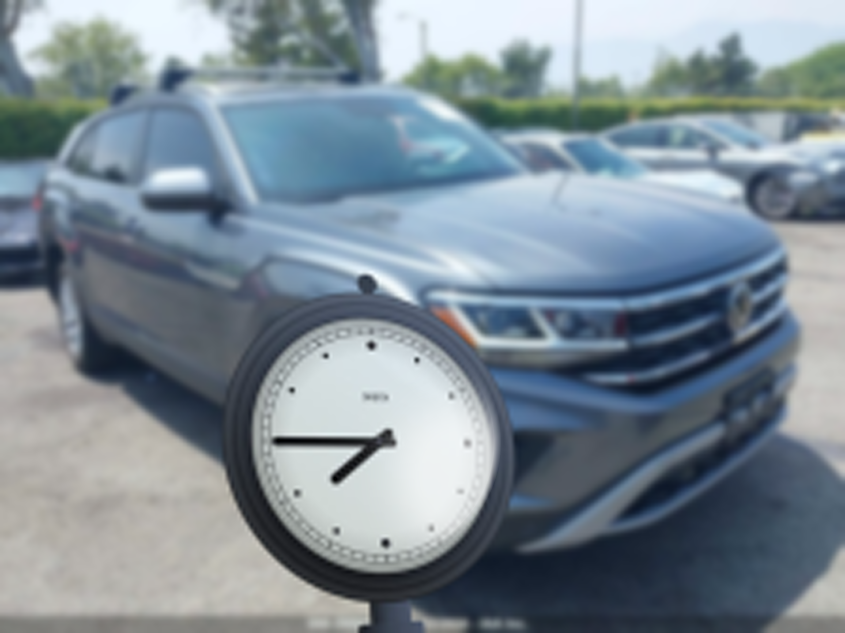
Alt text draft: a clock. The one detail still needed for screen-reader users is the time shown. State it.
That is 7:45
